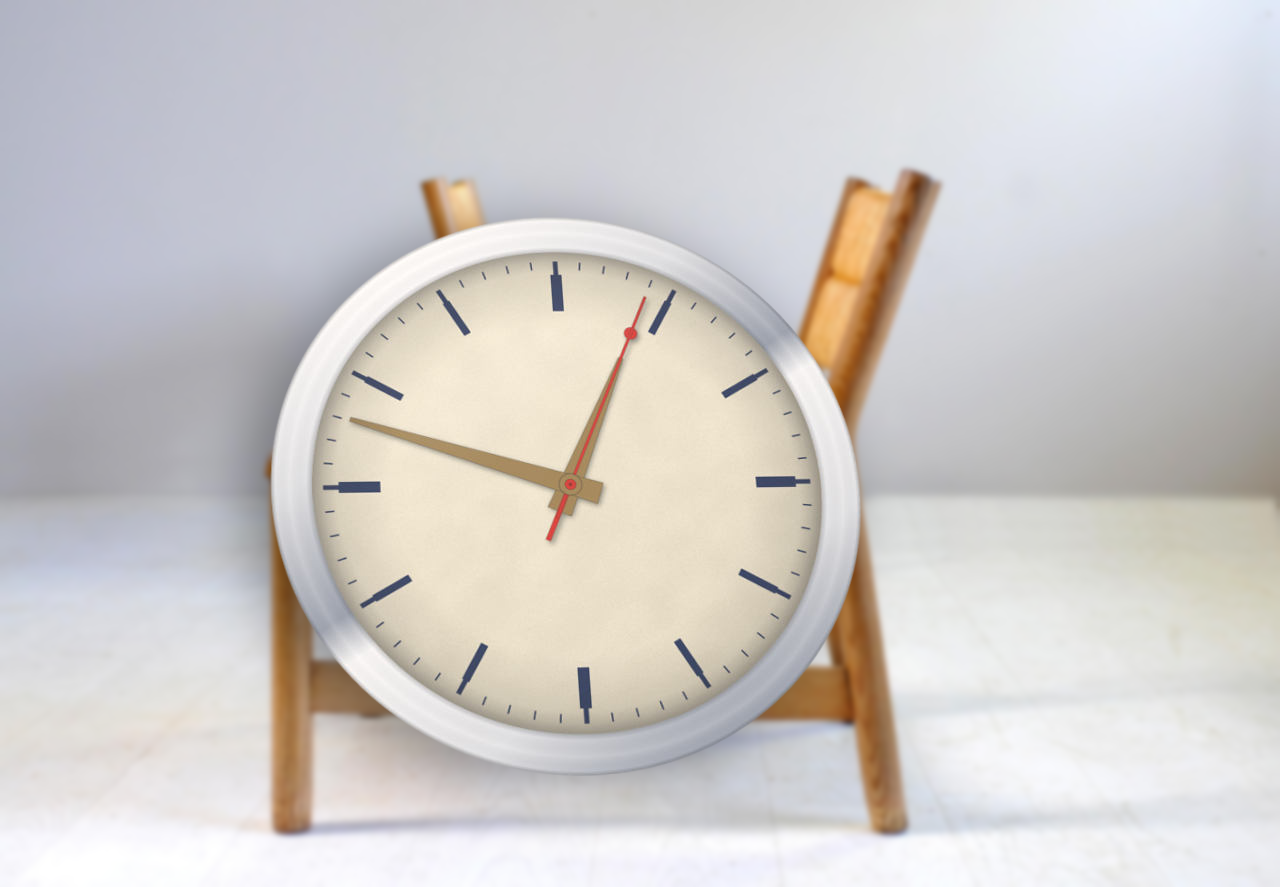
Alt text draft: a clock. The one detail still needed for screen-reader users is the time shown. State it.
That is 12:48:04
